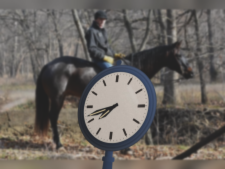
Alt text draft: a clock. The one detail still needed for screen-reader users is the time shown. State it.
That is 7:42
